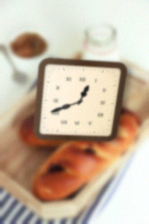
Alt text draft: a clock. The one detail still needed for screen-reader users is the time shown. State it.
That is 12:41
